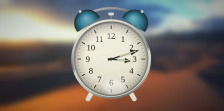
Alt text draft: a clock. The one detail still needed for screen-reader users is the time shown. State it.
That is 3:12
